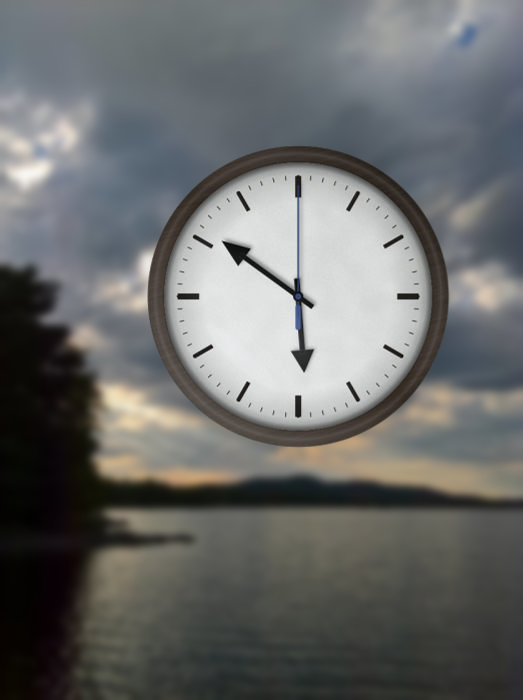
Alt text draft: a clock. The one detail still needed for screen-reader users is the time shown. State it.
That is 5:51:00
